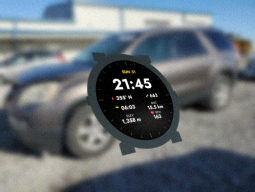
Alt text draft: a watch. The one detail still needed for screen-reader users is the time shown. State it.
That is 21:45
